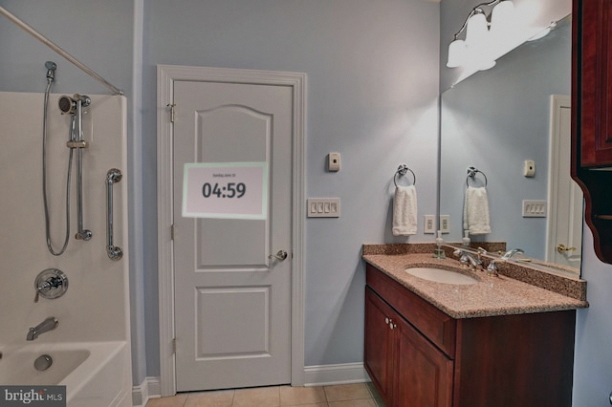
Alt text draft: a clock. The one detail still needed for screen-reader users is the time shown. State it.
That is 4:59
